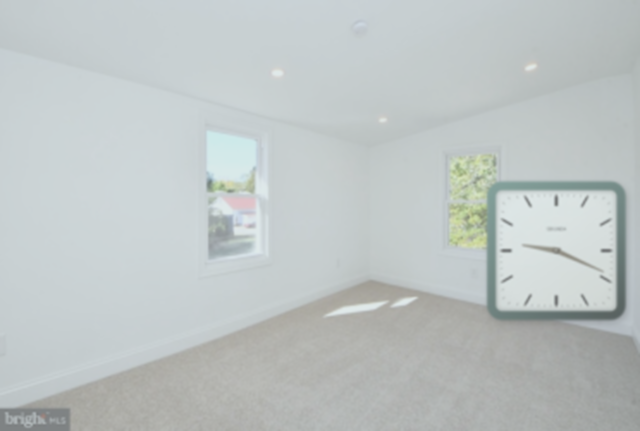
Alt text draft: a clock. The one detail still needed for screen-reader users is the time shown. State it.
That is 9:19
